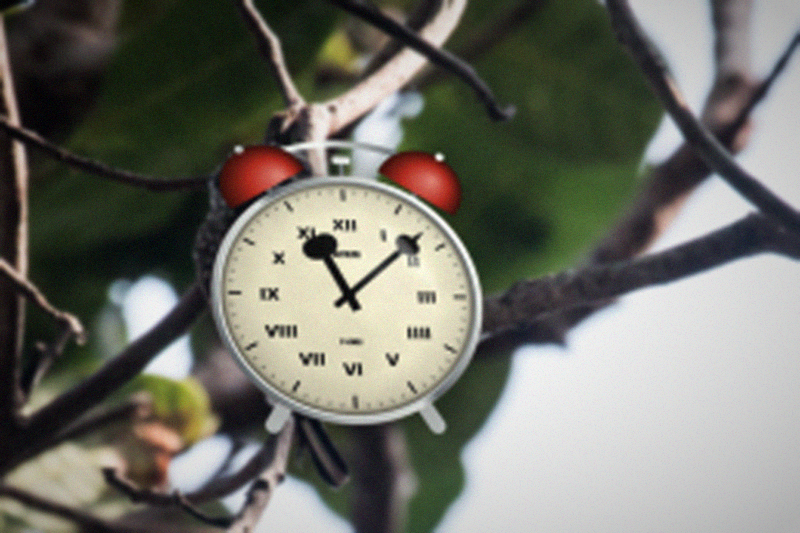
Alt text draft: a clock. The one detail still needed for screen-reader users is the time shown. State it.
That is 11:08
